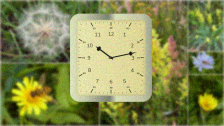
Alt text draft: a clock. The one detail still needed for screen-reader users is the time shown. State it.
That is 10:13
